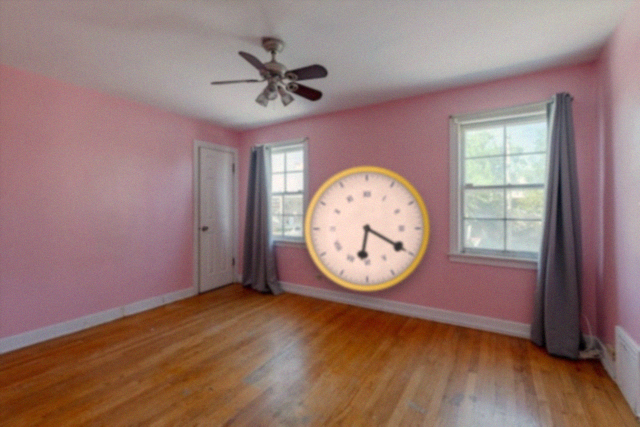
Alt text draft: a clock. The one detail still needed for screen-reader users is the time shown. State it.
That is 6:20
